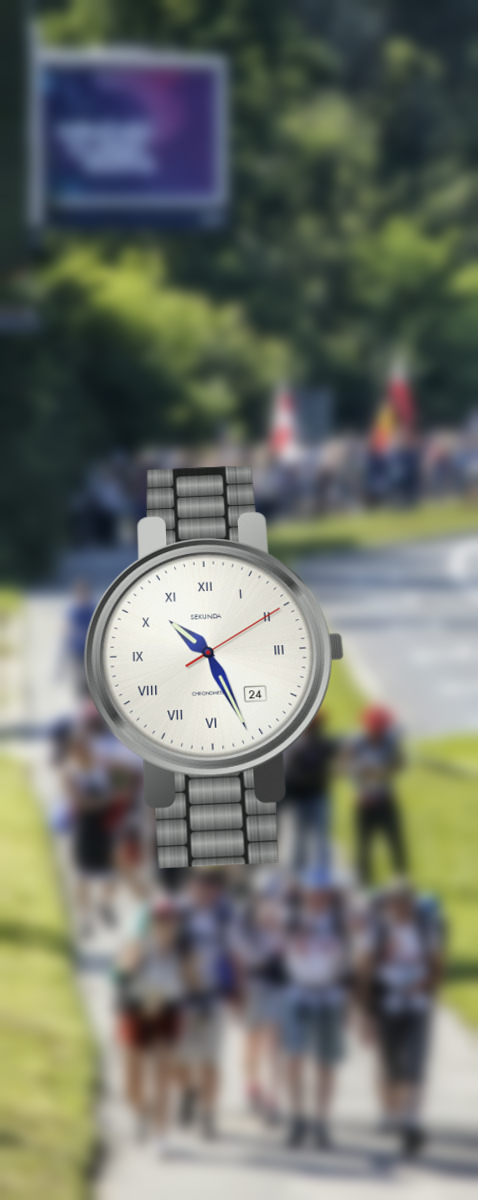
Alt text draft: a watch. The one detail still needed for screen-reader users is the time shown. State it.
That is 10:26:10
